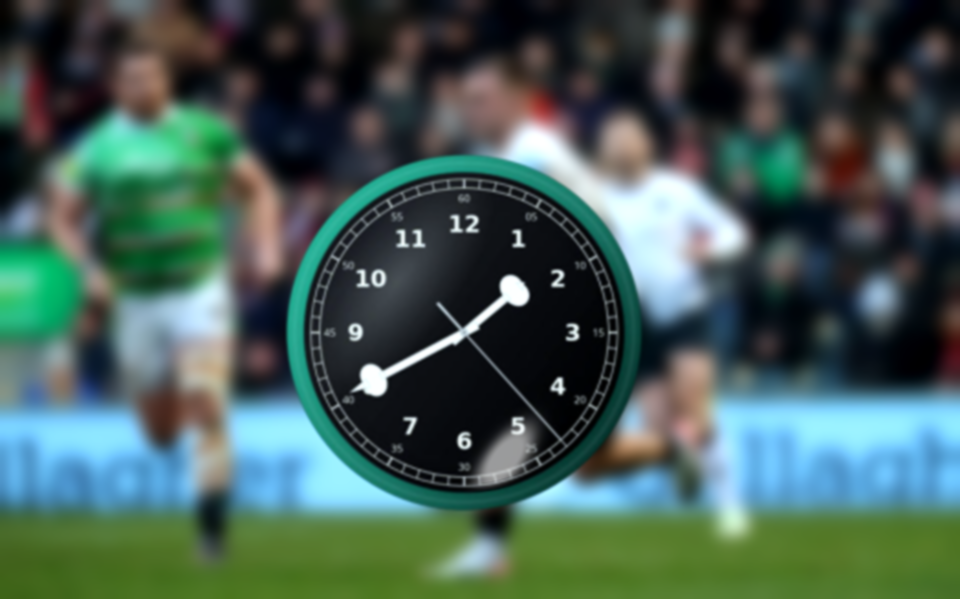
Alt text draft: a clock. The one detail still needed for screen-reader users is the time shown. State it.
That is 1:40:23
